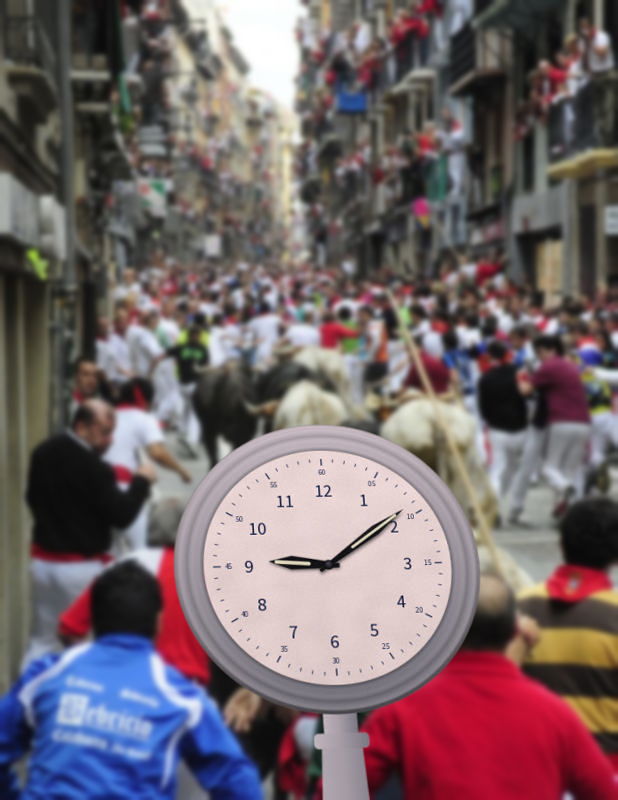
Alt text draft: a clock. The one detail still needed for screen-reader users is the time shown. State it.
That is 9:09
